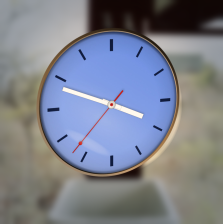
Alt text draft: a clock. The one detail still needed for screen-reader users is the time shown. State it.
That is 3:48:37
